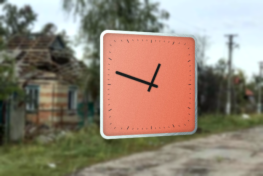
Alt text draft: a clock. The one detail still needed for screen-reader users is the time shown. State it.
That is 12:48
